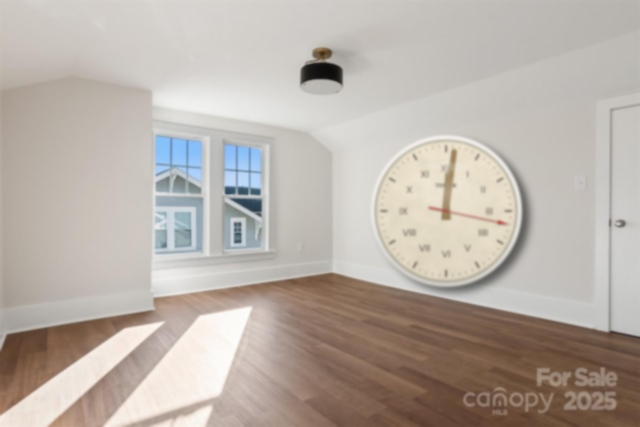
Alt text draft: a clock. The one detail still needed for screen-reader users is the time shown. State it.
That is 12:01:17
